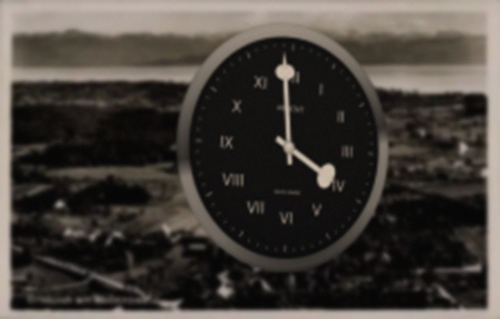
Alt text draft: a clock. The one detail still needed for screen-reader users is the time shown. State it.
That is 3:59
